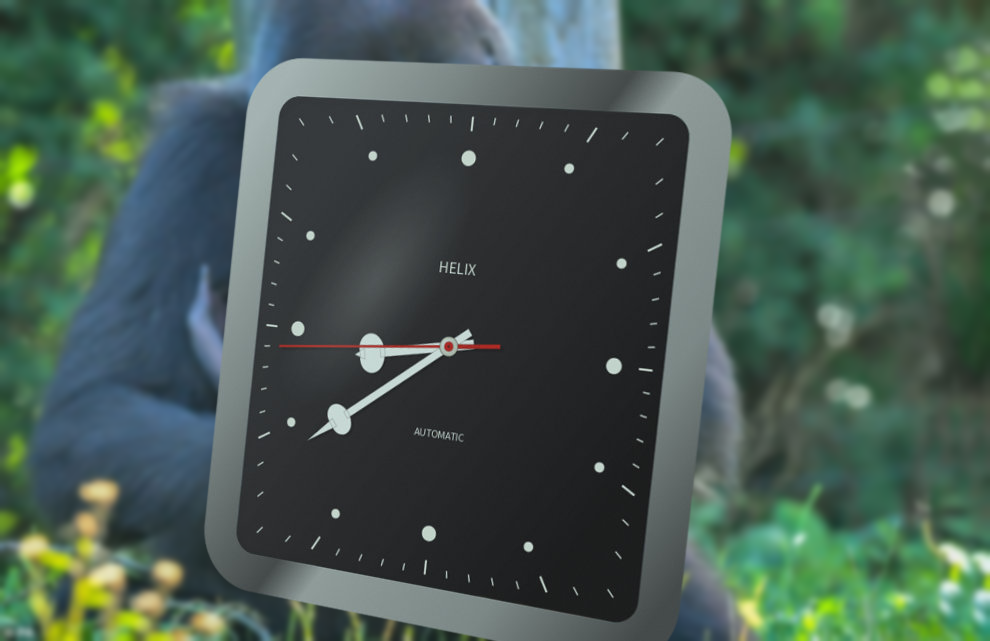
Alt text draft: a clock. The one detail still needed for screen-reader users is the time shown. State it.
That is 8:38:44
